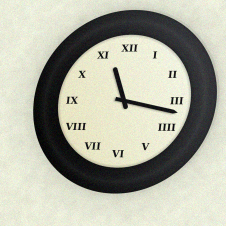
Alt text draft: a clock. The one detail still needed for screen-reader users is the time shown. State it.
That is 11:17
